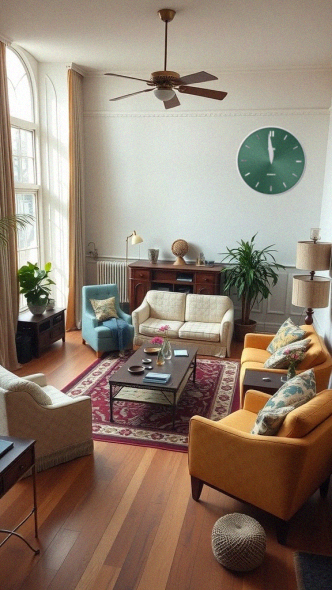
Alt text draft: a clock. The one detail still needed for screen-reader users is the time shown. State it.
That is 11:59
